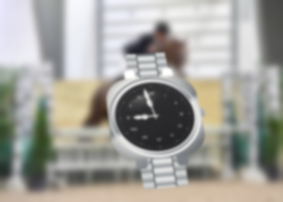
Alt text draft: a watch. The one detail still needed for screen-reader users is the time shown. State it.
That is 8:58
